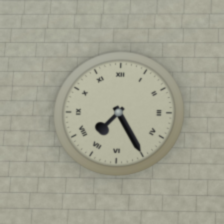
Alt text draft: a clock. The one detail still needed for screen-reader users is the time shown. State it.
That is 7:25
